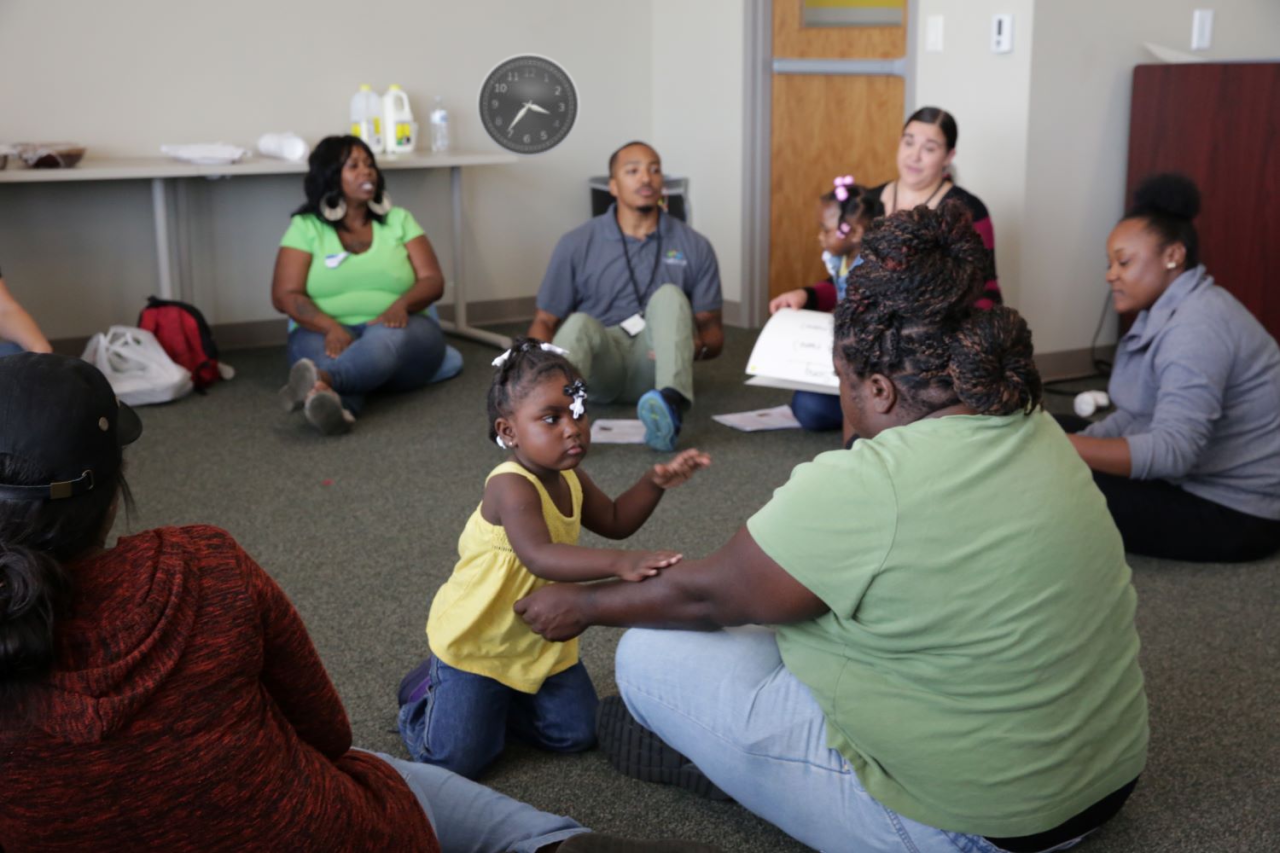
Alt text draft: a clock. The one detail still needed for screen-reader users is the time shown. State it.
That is 3:36
